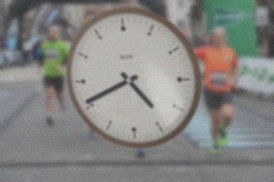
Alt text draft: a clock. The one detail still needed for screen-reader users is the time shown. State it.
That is 4:41
